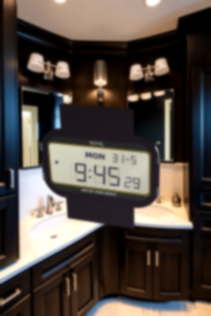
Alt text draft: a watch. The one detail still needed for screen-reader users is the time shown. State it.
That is 9:45
